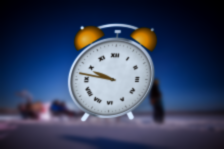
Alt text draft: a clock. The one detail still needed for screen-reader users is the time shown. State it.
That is 9:47
